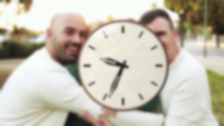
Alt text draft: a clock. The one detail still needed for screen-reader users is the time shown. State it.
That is 9:34
